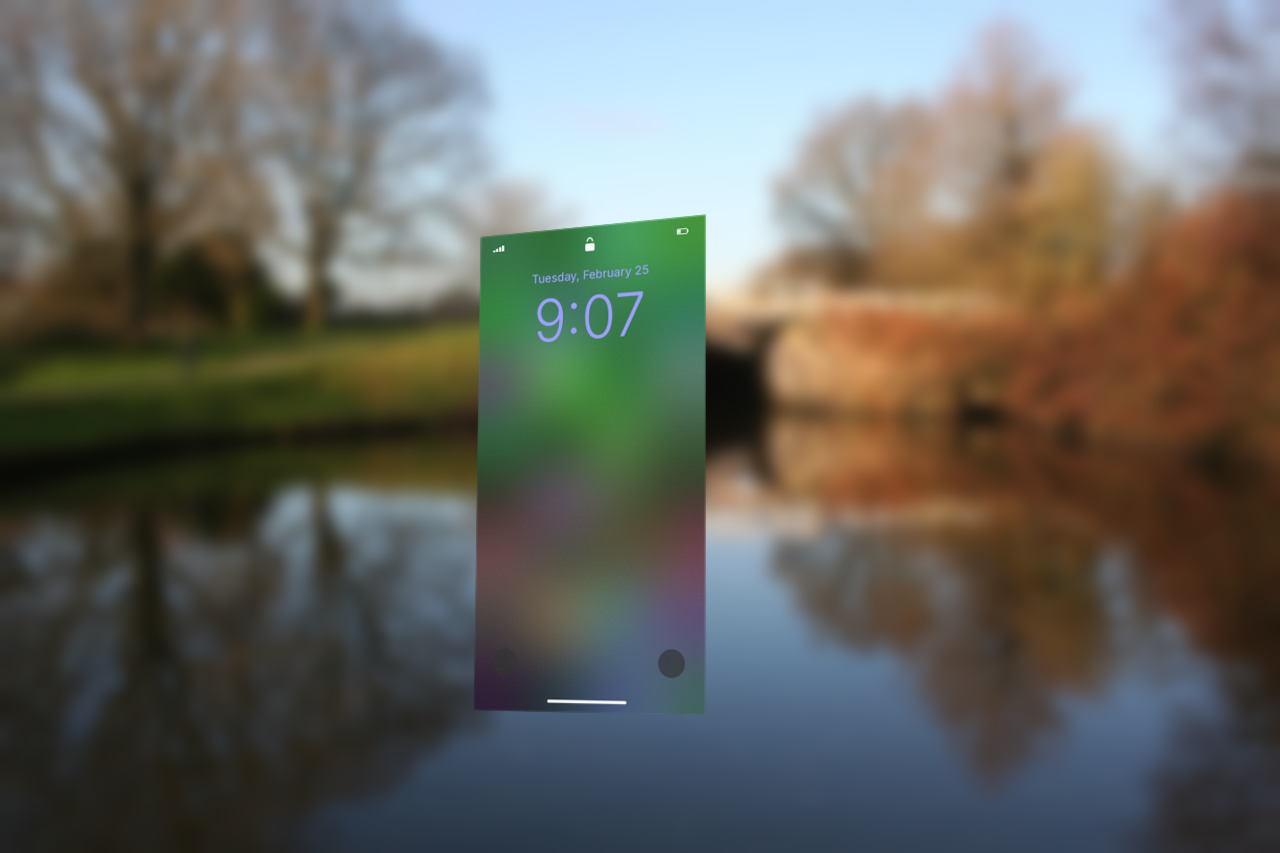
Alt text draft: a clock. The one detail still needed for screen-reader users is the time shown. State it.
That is 9:07
